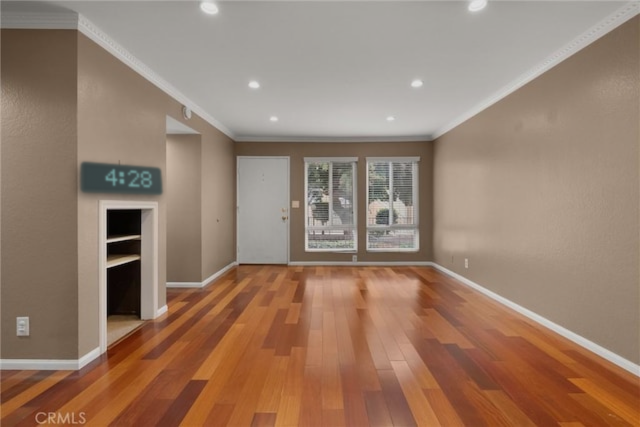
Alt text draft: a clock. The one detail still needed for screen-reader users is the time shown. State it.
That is 4:28
